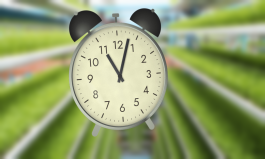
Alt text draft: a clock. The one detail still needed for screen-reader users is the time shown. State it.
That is 11:03
